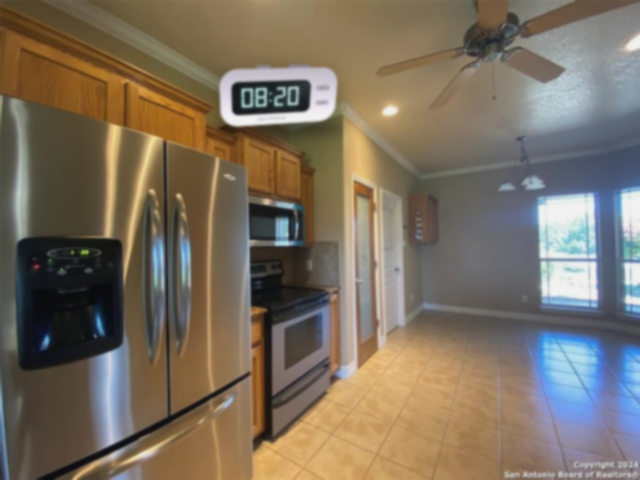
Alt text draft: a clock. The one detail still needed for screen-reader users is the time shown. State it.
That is 8:20
